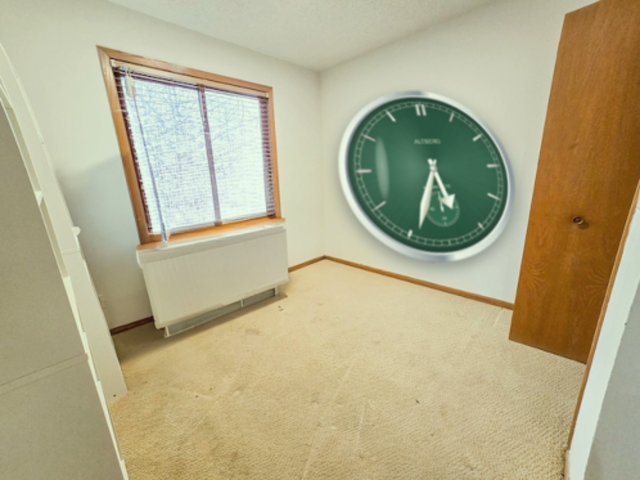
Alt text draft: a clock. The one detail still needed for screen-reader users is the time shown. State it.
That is 5:34
